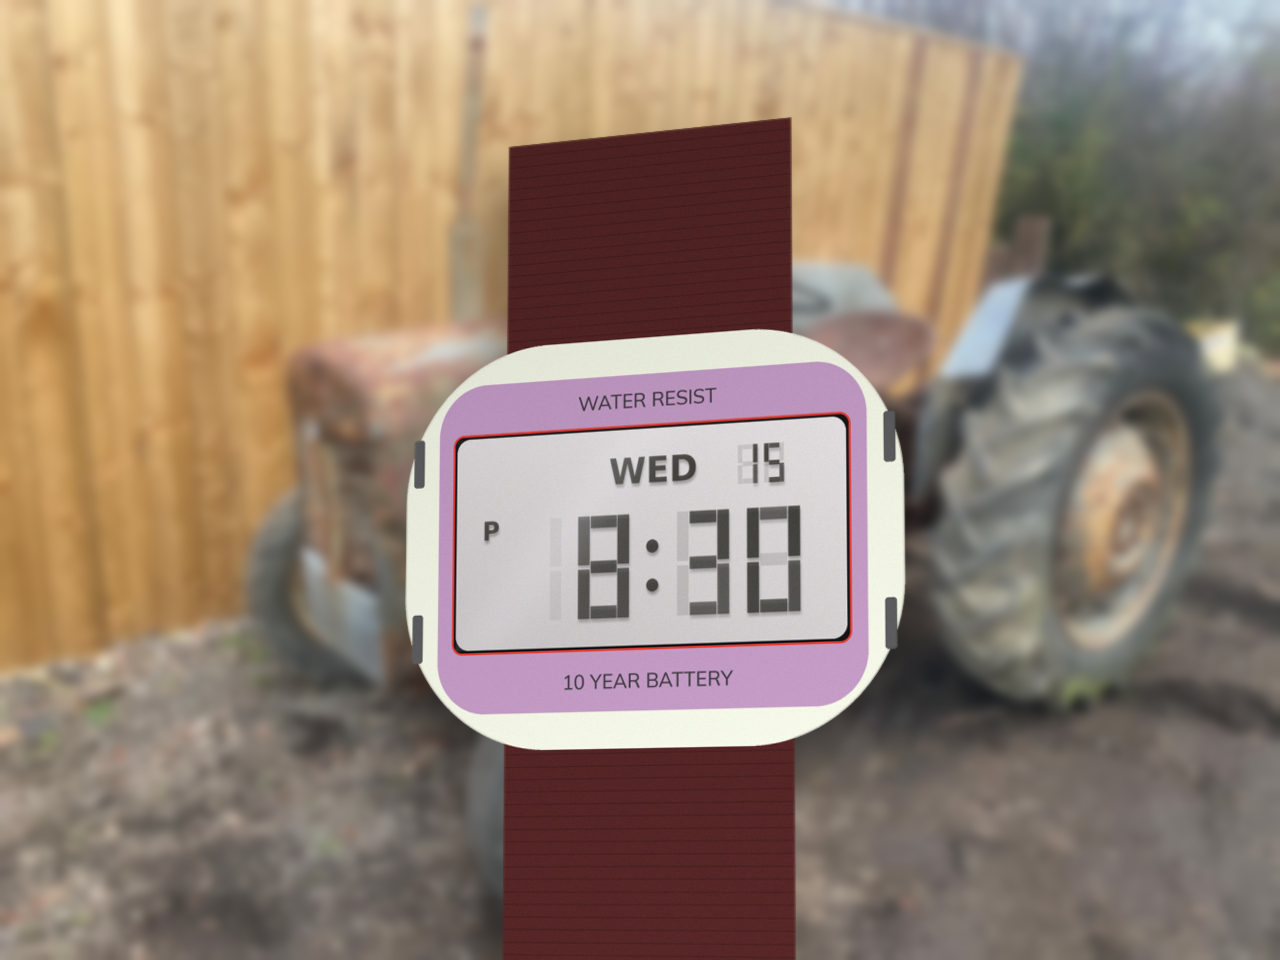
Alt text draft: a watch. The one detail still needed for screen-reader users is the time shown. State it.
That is 8:30
